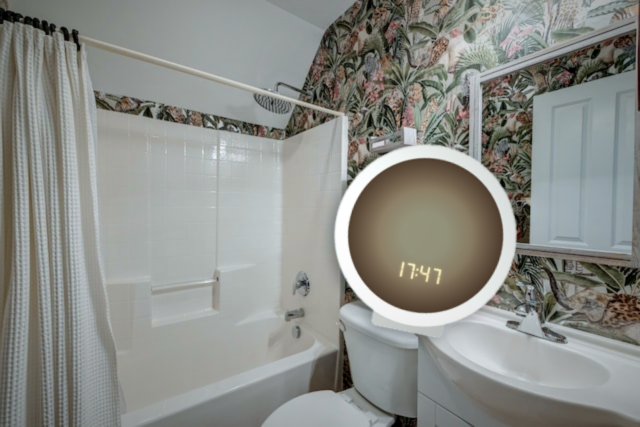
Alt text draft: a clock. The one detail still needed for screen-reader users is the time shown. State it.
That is 17:47
